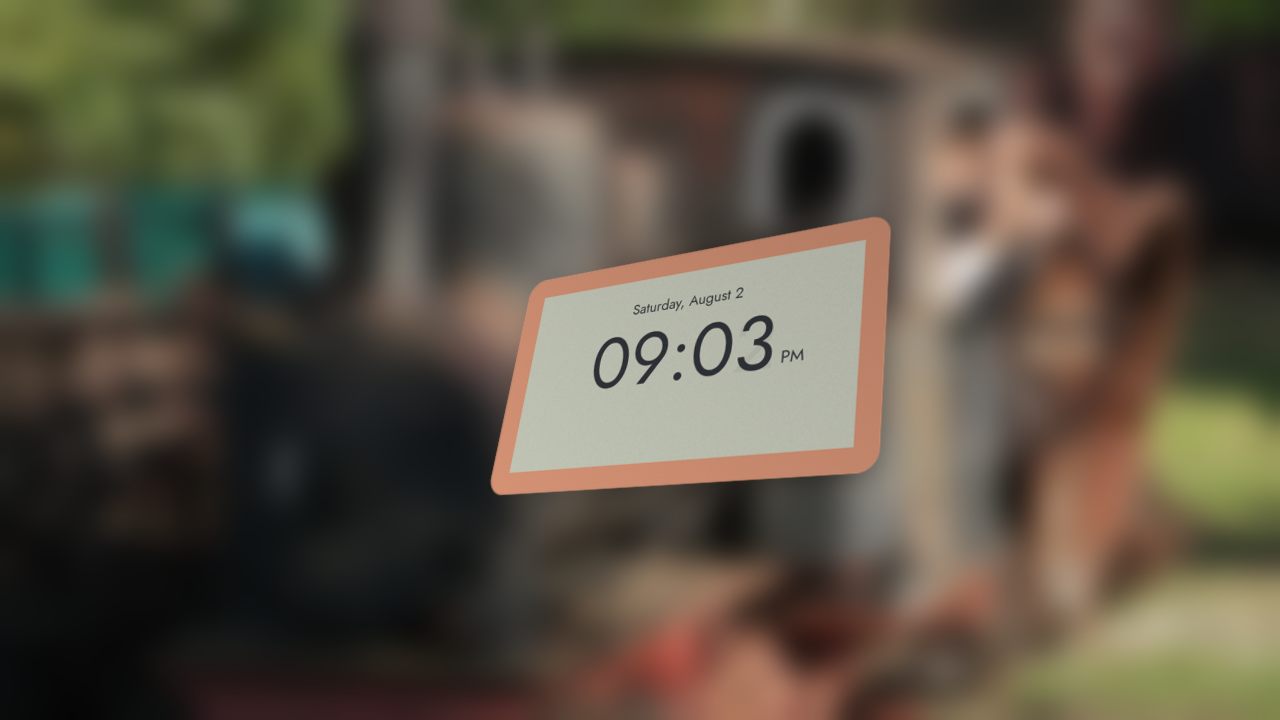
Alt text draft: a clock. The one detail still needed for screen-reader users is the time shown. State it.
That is 9:03
